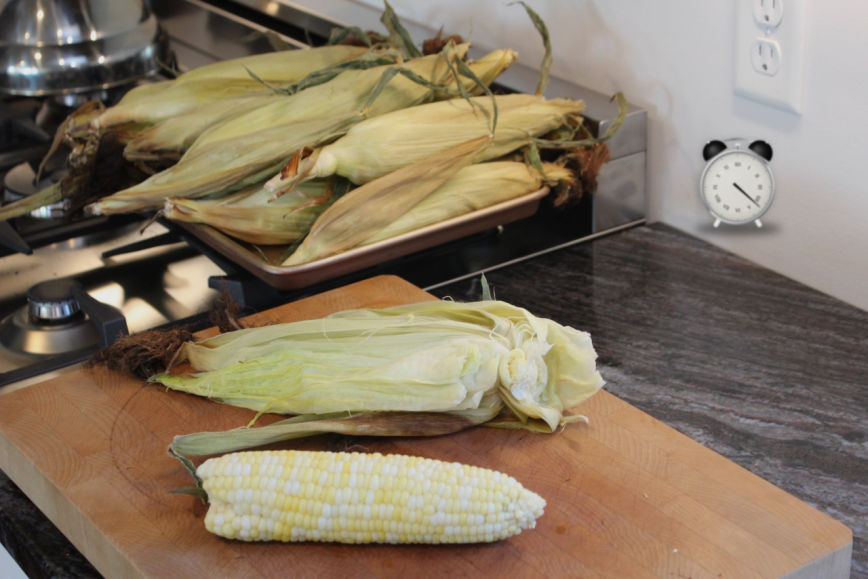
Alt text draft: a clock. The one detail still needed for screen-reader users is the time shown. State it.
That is 4:22
